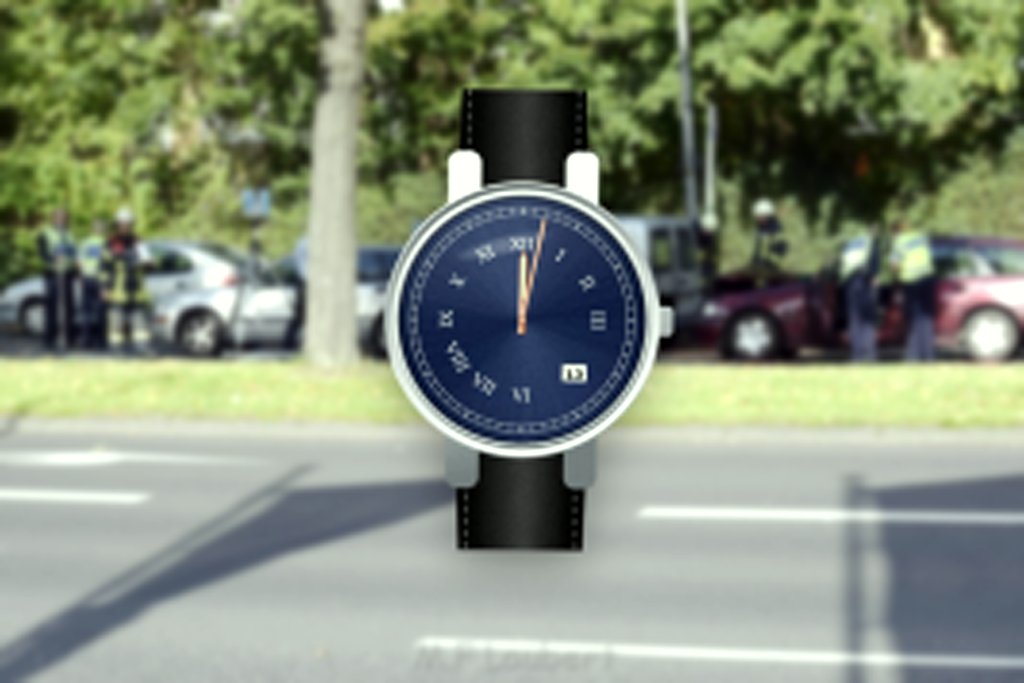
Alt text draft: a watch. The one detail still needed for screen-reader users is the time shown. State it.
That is 12:02
